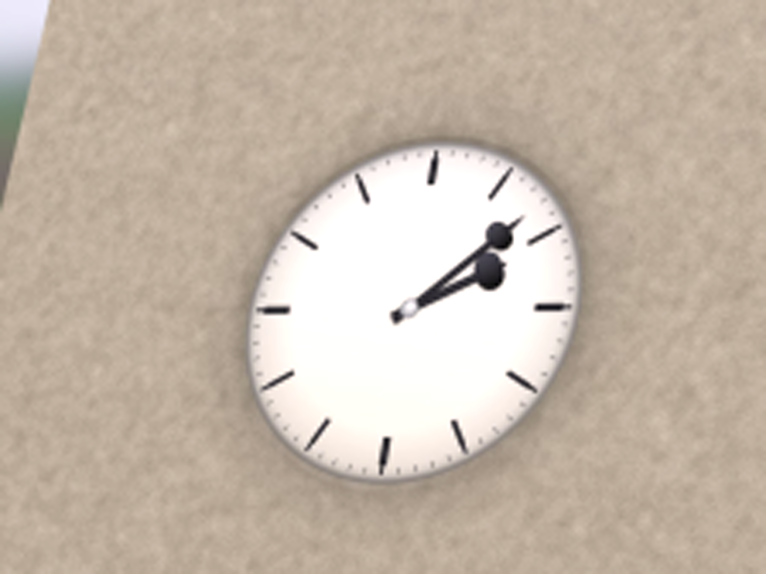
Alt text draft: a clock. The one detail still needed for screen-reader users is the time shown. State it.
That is 2:08
